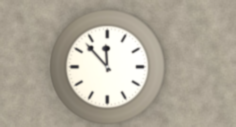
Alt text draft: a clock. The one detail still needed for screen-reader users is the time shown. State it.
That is 11:53
